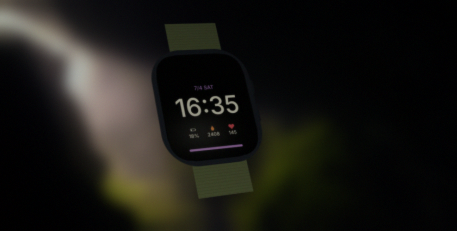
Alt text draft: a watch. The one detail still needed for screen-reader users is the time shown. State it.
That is 16:35
